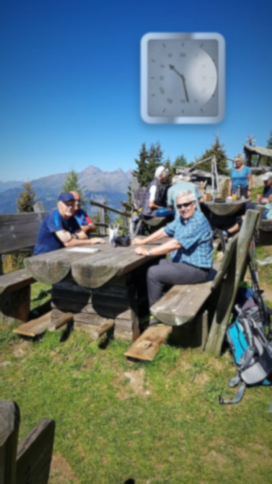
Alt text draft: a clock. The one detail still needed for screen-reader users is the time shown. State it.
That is 10:28
